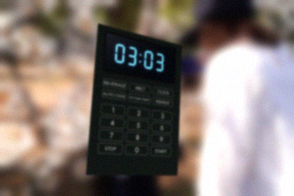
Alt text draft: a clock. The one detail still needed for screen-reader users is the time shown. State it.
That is 3:03
